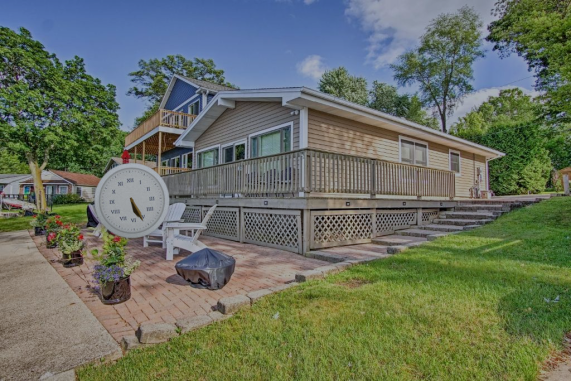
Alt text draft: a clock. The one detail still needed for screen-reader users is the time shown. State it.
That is 5:26
